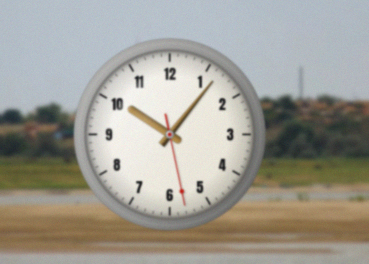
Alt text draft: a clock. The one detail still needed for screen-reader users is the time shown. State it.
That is 10:06:28
